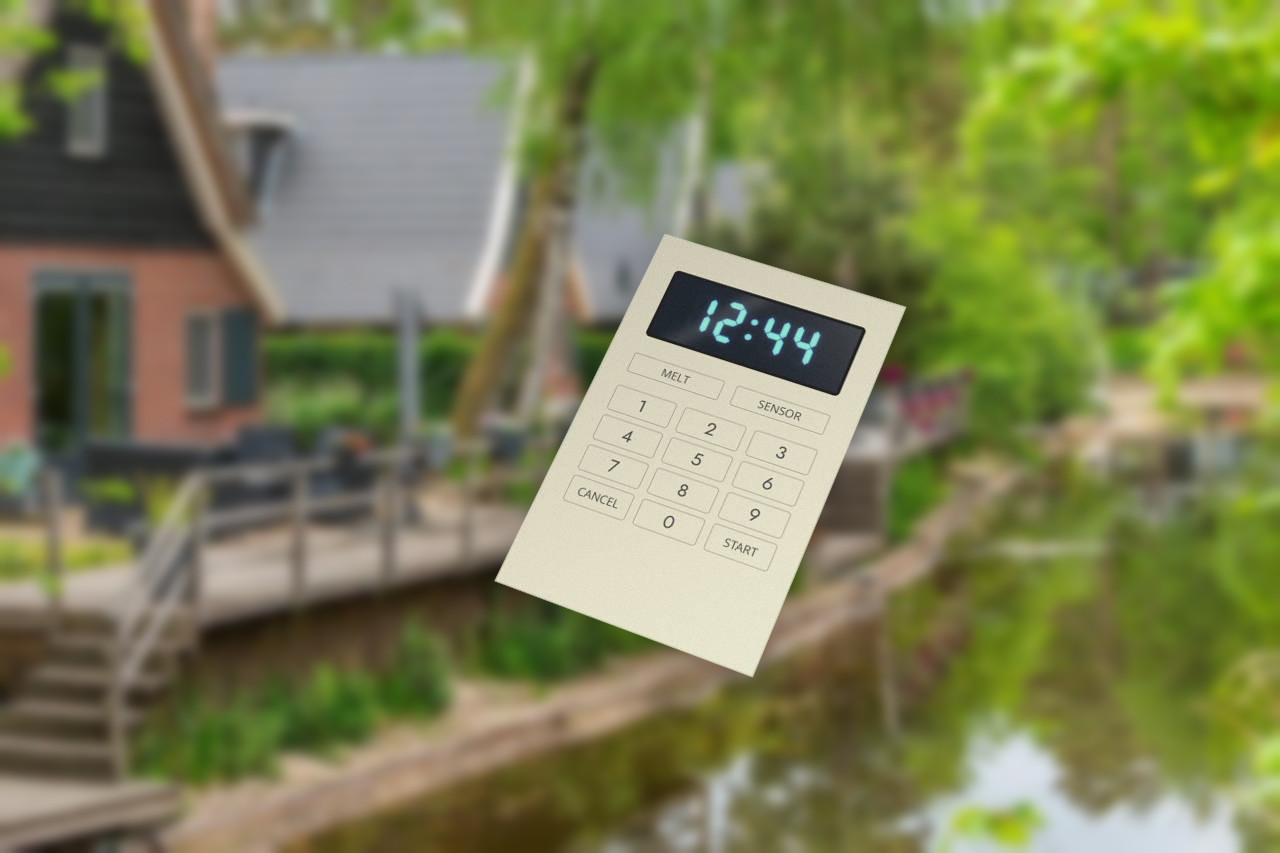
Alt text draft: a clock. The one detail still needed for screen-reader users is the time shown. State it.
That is 12:44
